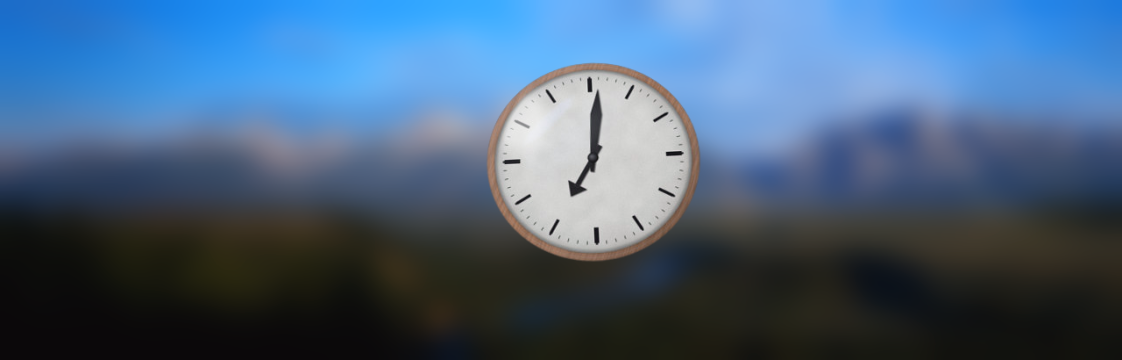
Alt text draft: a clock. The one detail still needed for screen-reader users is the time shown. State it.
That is 7:01
